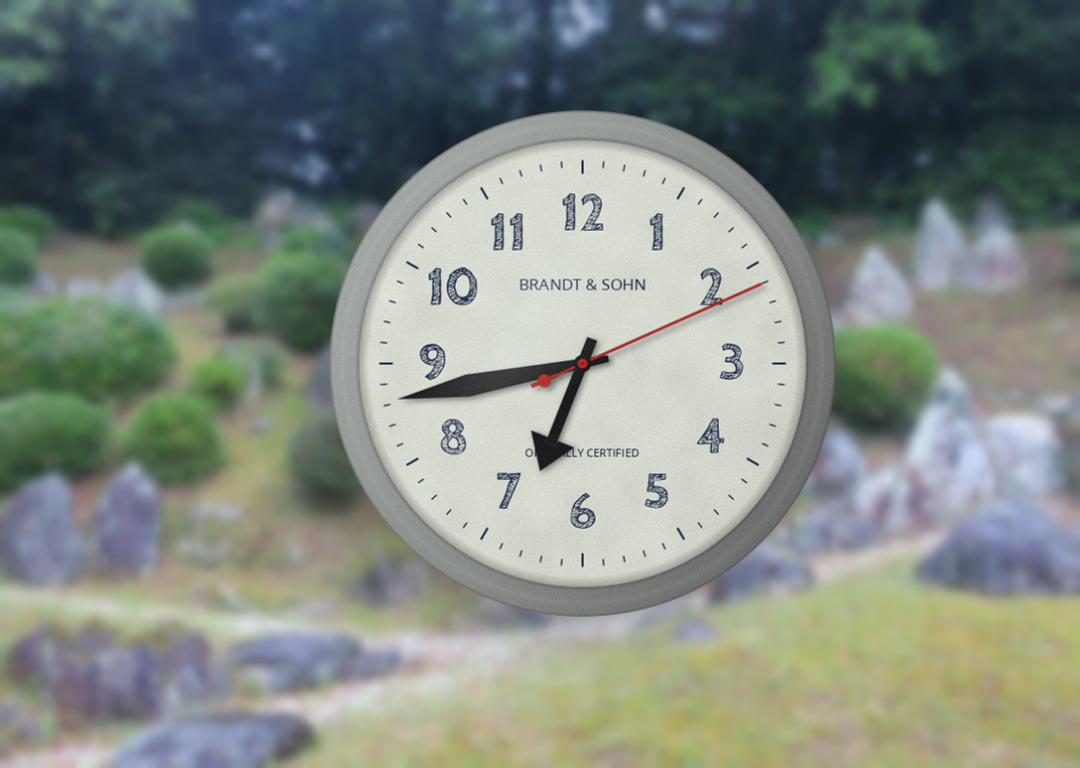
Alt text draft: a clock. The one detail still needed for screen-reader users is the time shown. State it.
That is 6:43:11
